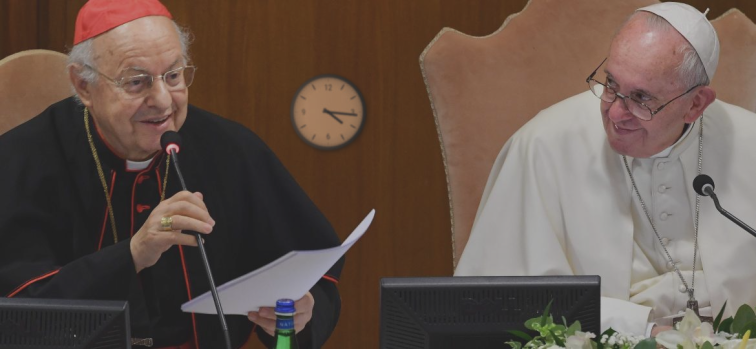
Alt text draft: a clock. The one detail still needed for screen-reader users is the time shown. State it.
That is 4:16
